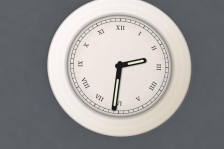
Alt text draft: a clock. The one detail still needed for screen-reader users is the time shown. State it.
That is 2:31
